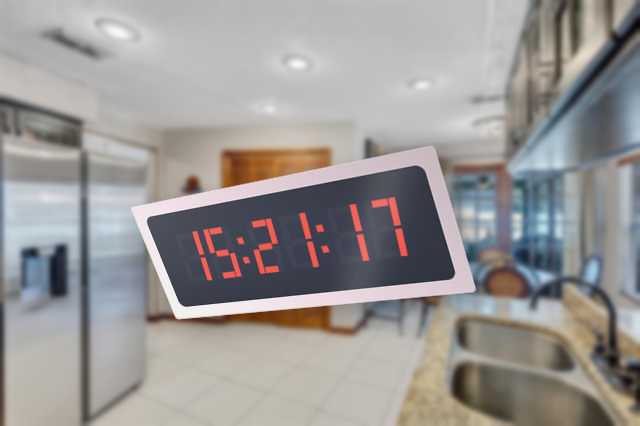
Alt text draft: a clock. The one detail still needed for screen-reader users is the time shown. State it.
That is 15:21:17
